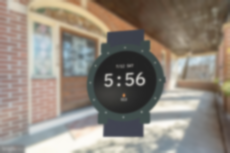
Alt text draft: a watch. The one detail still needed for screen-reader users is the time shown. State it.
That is 5:56
